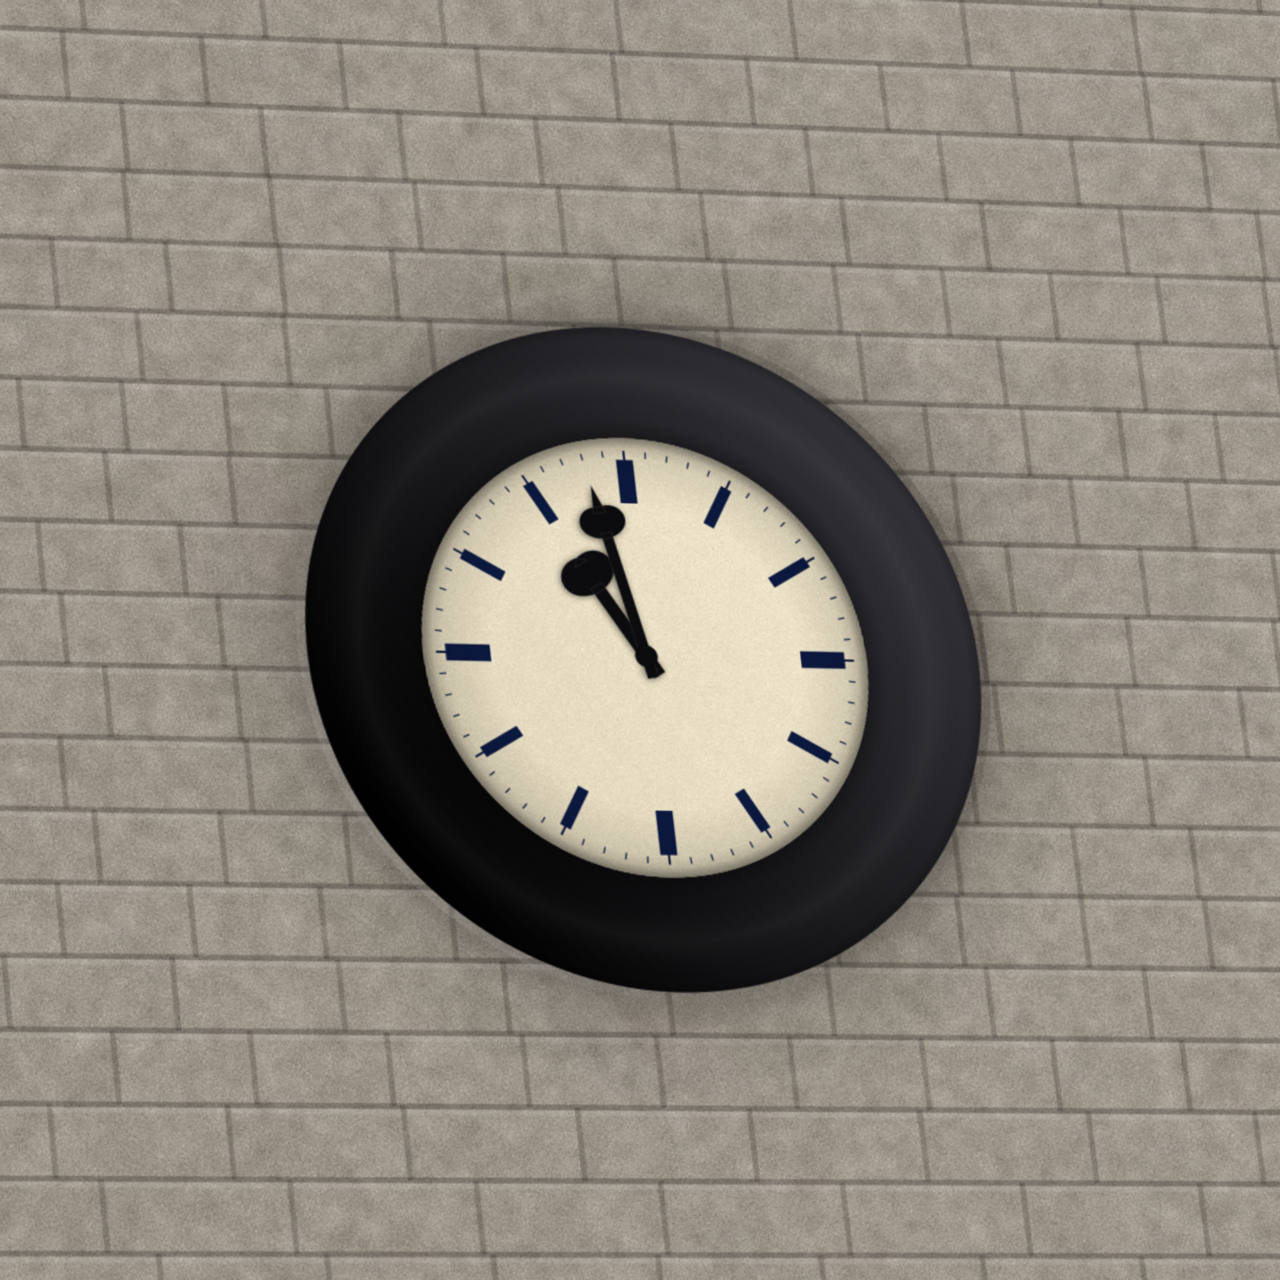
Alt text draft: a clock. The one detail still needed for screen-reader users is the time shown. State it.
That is 10:58
